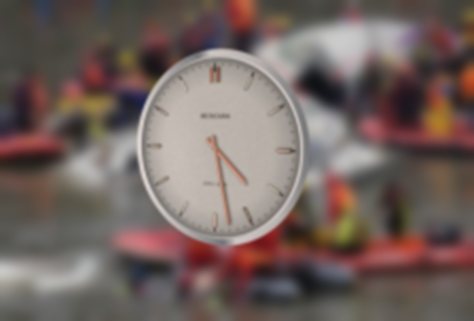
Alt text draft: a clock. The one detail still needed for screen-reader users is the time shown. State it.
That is 4:28
